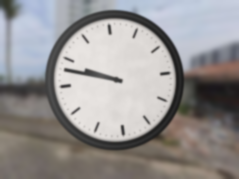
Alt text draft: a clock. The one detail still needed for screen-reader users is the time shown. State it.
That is 9:48
